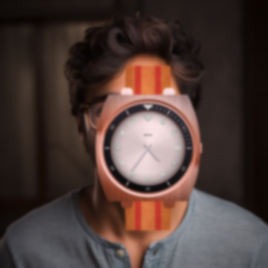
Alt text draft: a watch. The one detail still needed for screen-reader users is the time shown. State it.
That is 4:36
